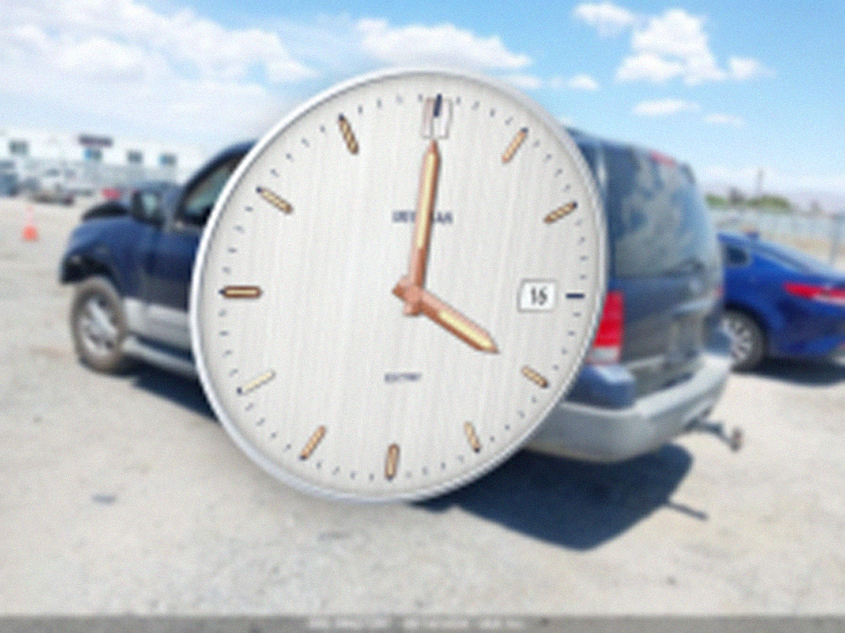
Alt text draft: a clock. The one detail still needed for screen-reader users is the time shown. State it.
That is 4:00
